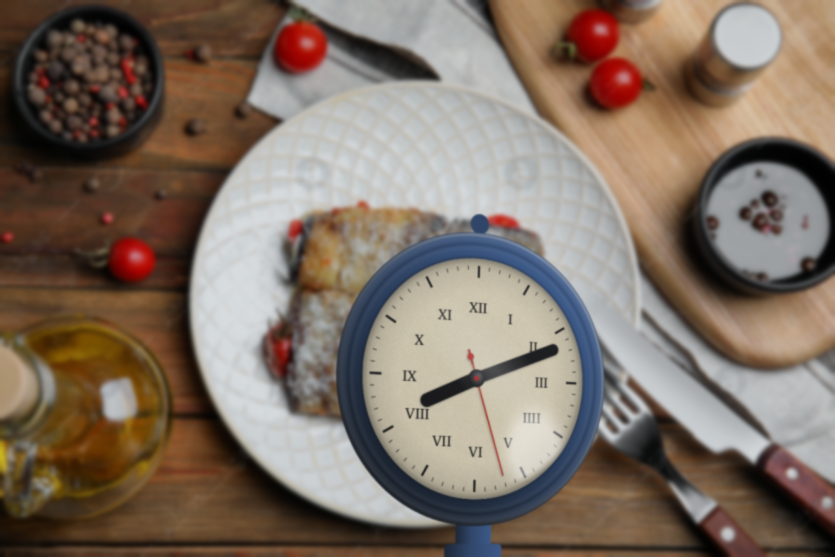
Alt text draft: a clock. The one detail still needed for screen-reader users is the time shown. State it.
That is 8:11:27
